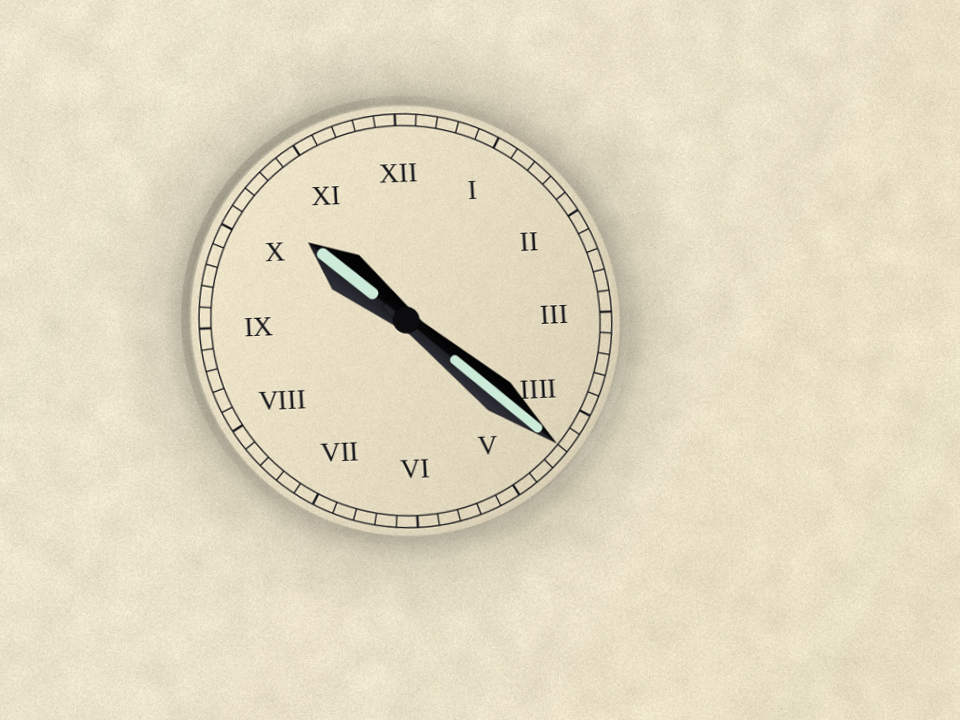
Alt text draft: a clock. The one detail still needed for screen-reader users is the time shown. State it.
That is 10:22
